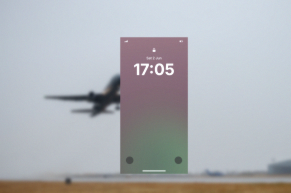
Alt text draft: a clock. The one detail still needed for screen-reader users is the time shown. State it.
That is 17:05
